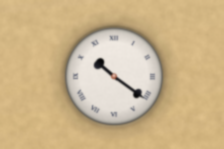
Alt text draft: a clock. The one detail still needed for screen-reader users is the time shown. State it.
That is 10:21
